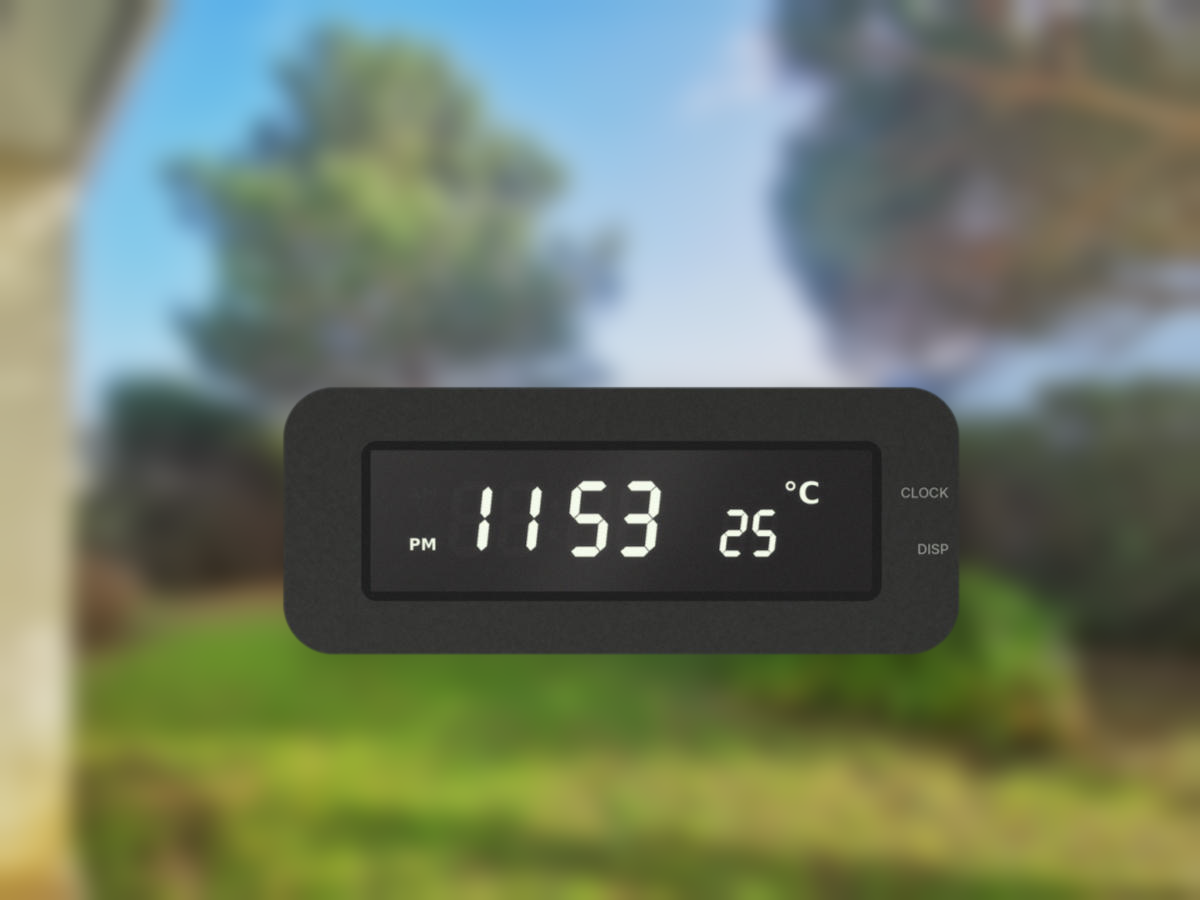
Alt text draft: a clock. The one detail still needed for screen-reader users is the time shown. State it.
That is 11:53
